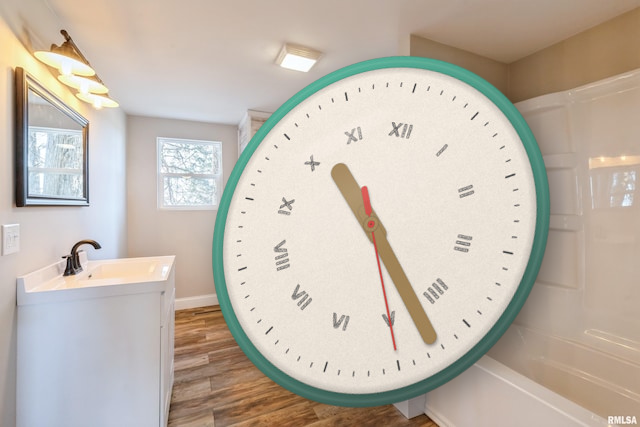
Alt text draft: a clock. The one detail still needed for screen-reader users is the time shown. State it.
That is 10:22:25
